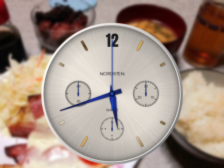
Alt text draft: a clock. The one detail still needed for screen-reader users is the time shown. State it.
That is 5:42
